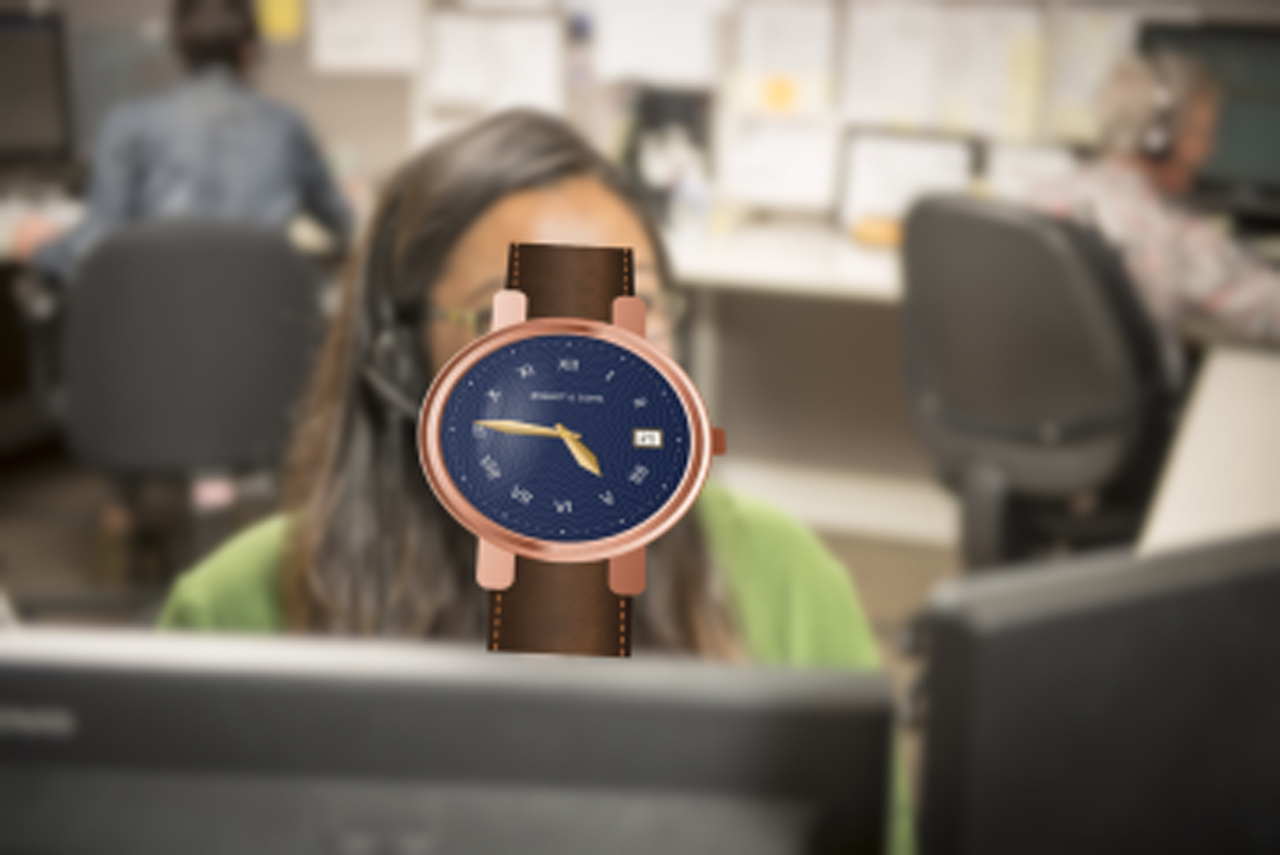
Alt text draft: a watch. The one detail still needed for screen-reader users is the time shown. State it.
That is 4:46
